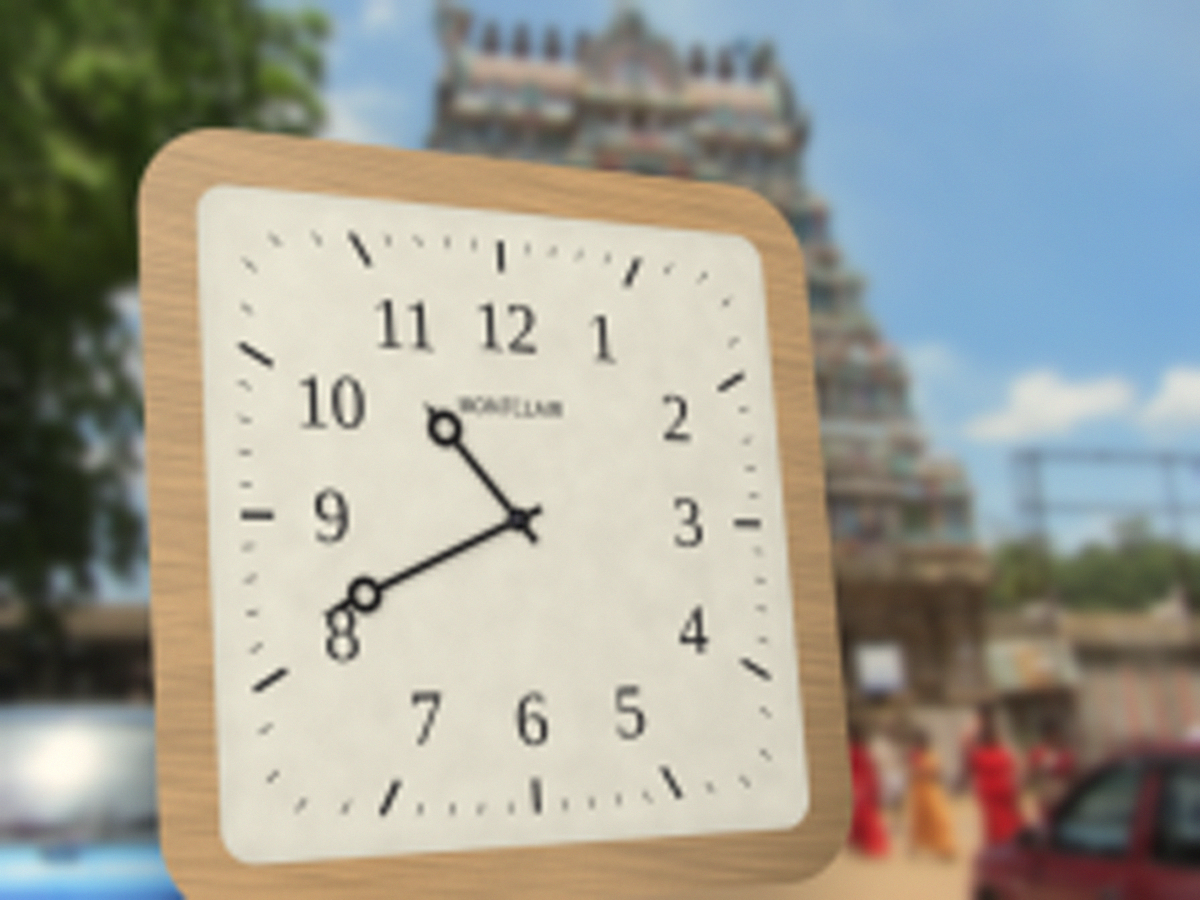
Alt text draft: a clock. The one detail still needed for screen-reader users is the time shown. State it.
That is 10:41
